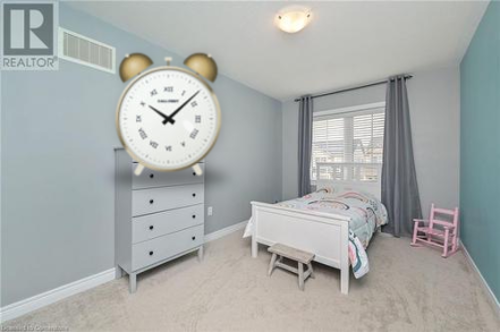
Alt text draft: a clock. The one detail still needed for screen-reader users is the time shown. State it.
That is 10:08
